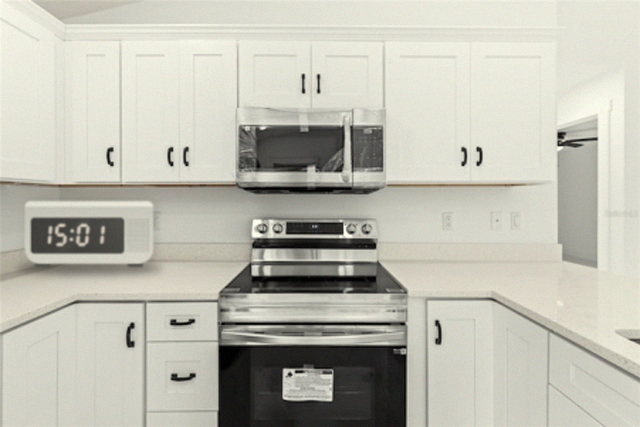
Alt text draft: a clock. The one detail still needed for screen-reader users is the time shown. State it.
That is 15:01
